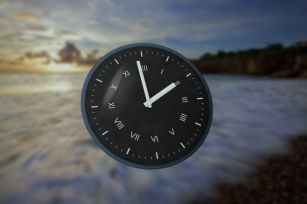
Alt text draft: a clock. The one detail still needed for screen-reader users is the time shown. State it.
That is 1:59
